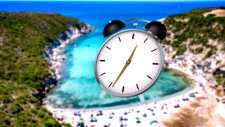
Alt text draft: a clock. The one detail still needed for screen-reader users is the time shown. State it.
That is 12:34
